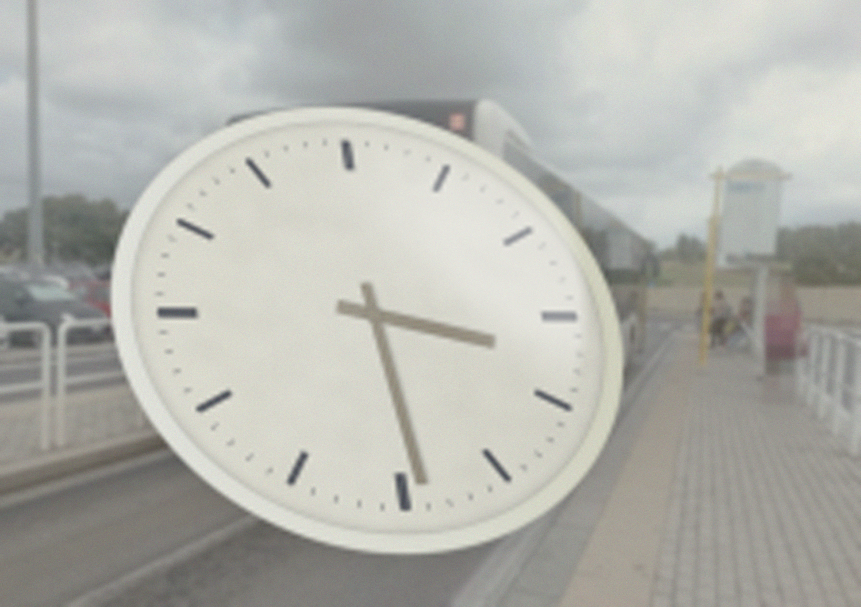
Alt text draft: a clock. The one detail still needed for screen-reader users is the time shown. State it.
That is 3:29
